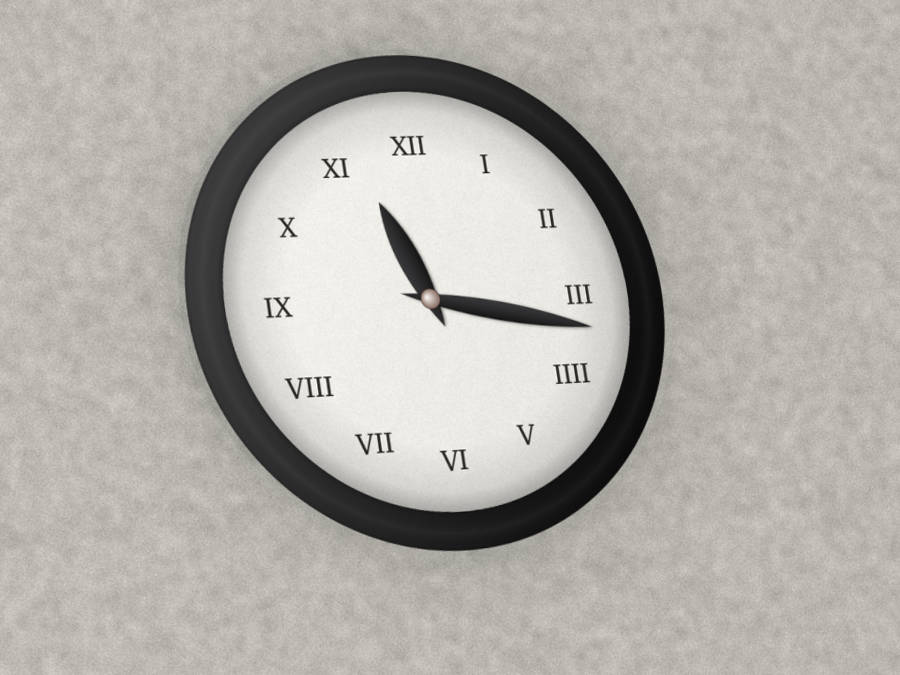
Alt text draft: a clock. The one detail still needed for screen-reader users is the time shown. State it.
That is 11:17
